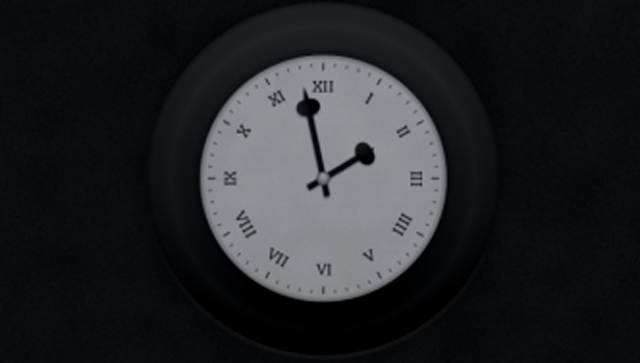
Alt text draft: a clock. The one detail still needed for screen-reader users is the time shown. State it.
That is 1:58
